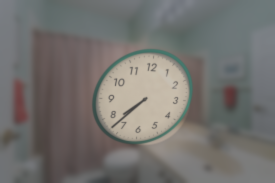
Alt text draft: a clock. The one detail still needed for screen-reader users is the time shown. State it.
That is 7:37
